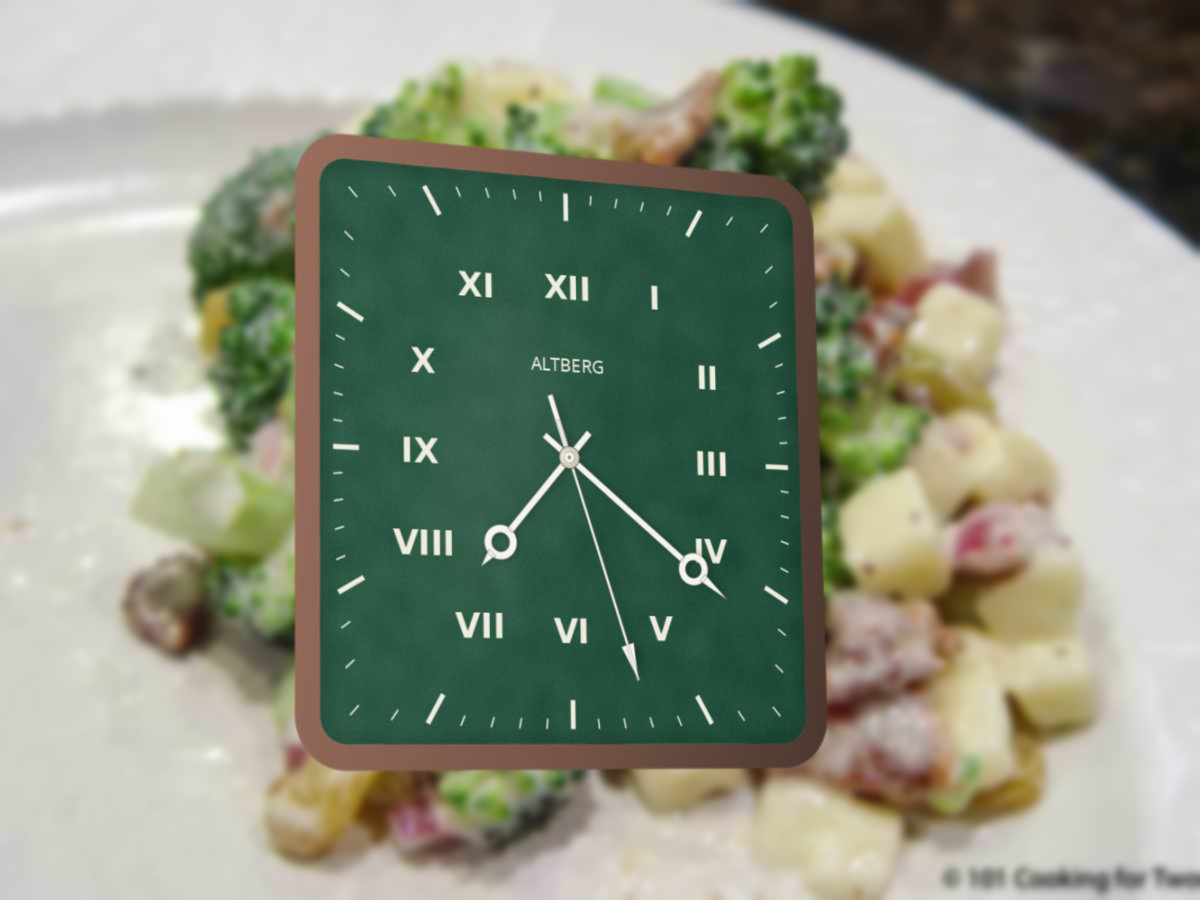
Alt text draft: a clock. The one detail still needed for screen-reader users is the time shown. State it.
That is 7:21:27
